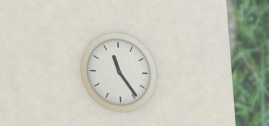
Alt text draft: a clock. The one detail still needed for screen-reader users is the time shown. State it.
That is 11:24
